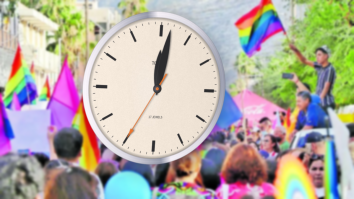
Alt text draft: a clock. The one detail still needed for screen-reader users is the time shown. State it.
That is 12:01:35
